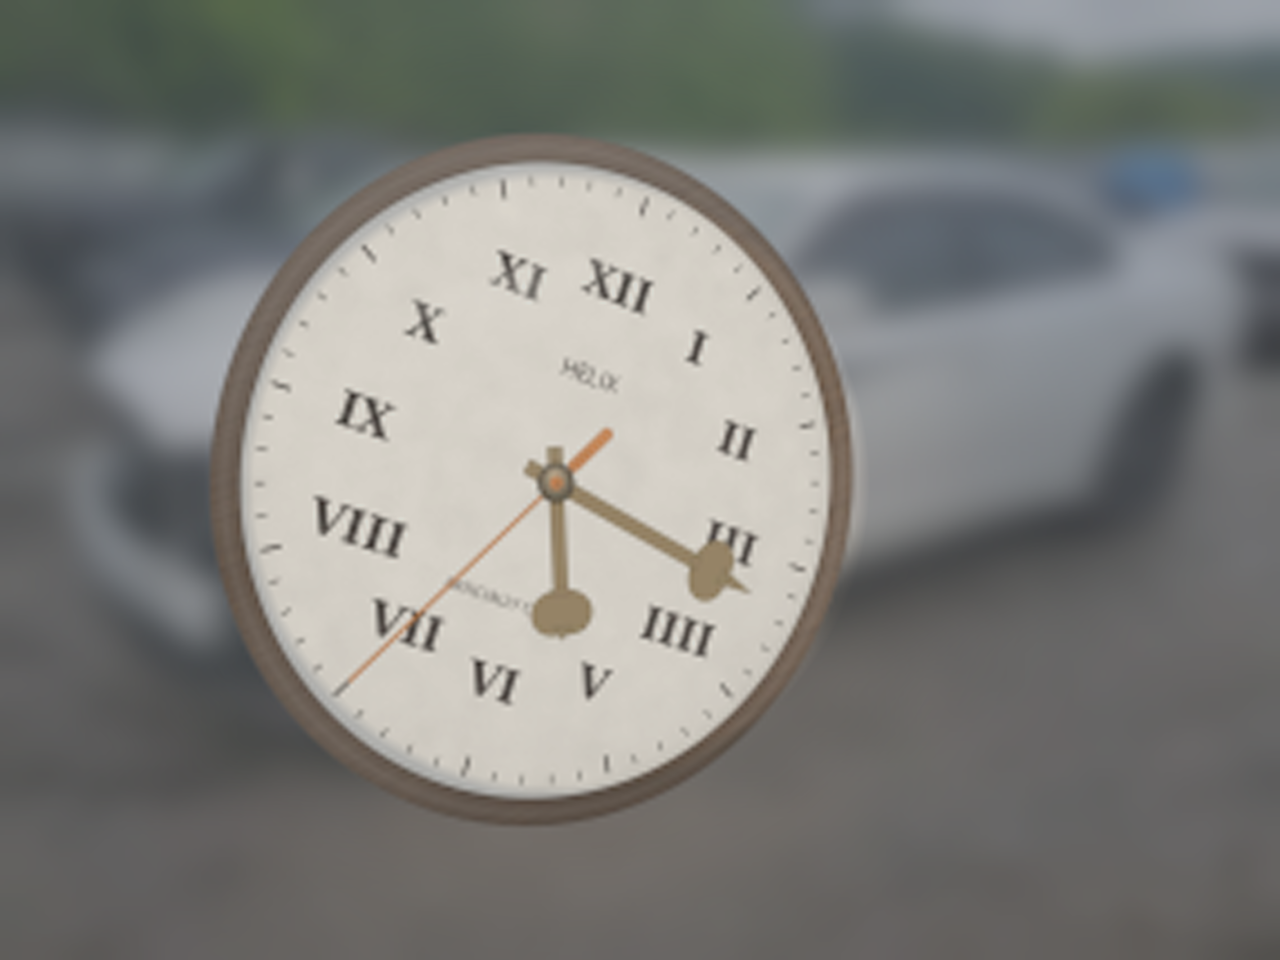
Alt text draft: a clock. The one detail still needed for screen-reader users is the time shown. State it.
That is 5:16:35
